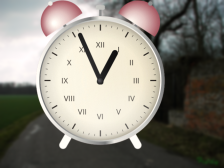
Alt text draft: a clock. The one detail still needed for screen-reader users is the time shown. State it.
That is 12:56
